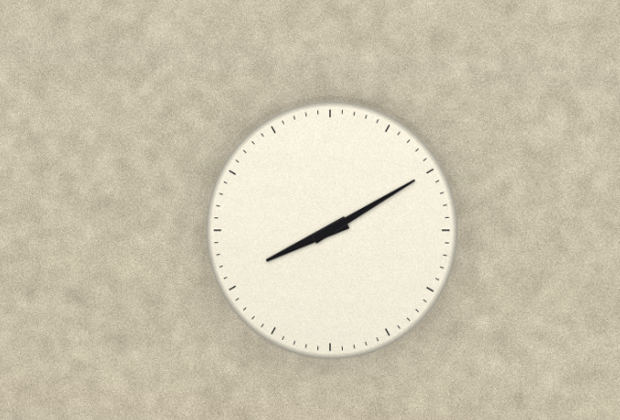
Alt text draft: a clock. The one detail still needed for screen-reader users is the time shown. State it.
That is 8:10
